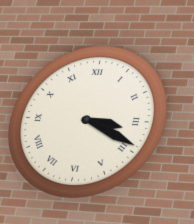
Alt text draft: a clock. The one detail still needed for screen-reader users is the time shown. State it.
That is 3:19
